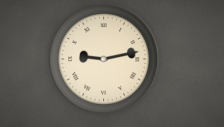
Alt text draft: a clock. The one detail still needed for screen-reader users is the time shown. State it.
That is 9:13
